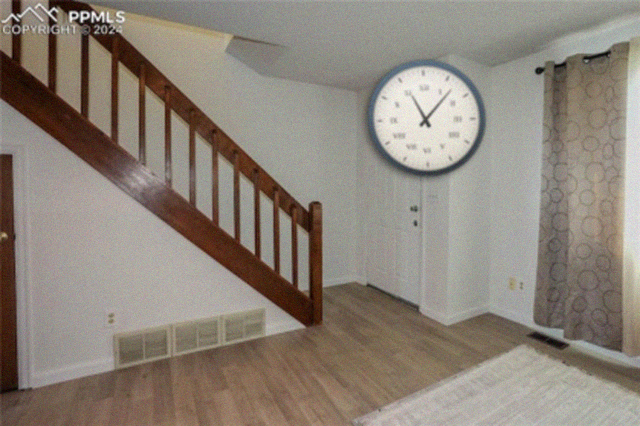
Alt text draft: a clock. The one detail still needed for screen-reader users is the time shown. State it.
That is 11:07
